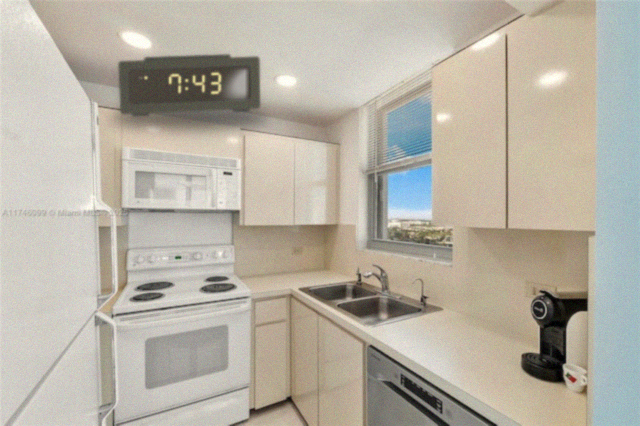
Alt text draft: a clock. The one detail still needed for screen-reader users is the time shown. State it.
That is 7:43
